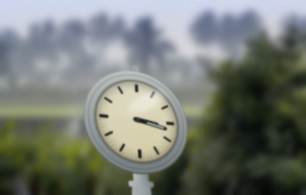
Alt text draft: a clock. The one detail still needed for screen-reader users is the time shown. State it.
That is 3:17
